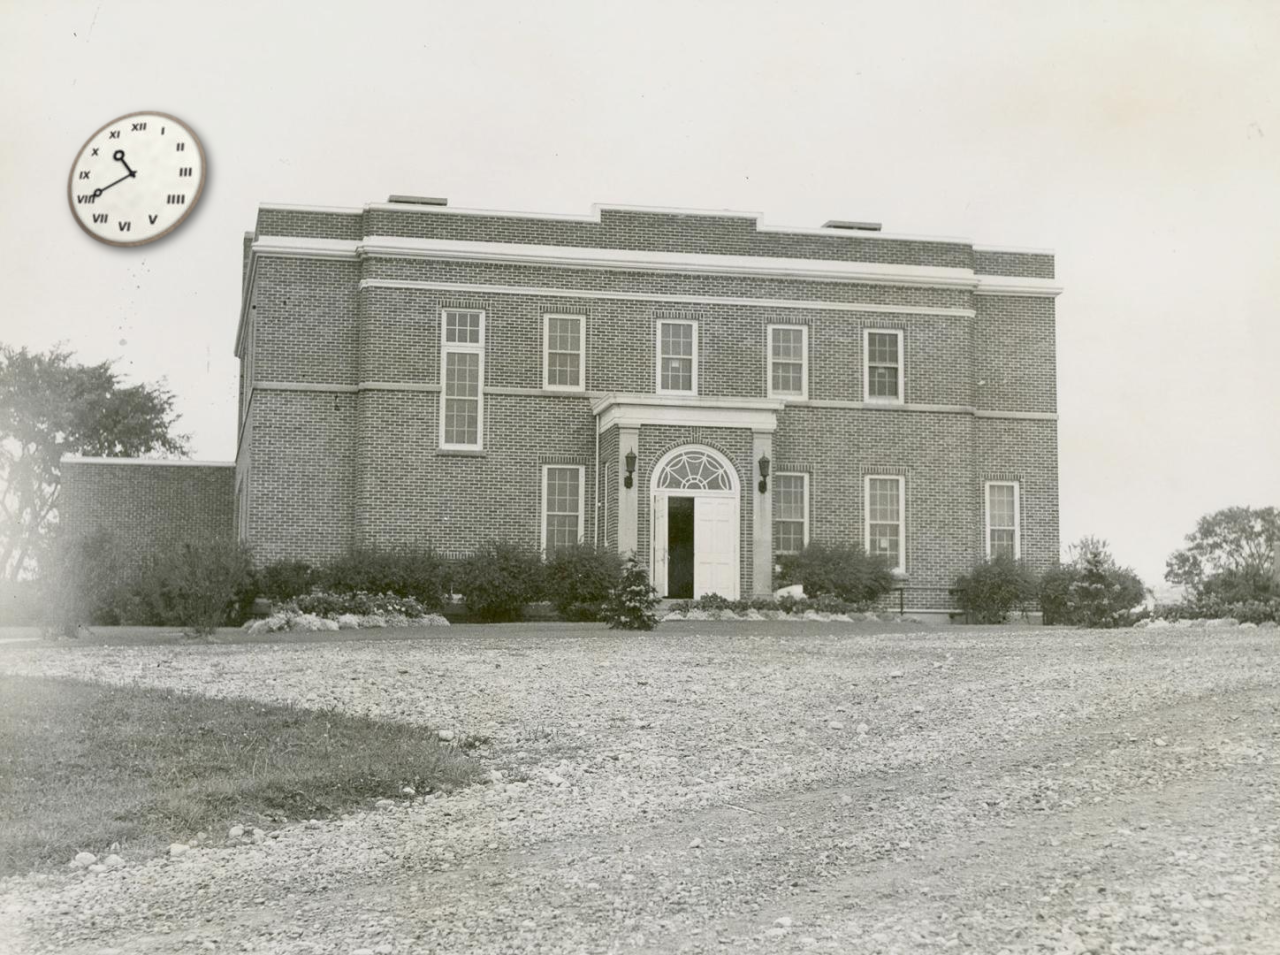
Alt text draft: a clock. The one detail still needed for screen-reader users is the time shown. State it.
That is 10:40
